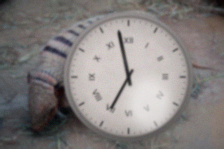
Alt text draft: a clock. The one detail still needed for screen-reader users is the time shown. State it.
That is 6:58
